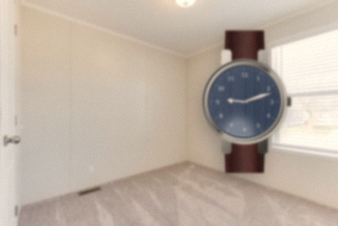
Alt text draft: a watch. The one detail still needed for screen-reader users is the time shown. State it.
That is 9:12
